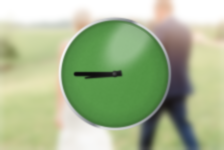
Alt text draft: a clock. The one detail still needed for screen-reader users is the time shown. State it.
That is 8:45
